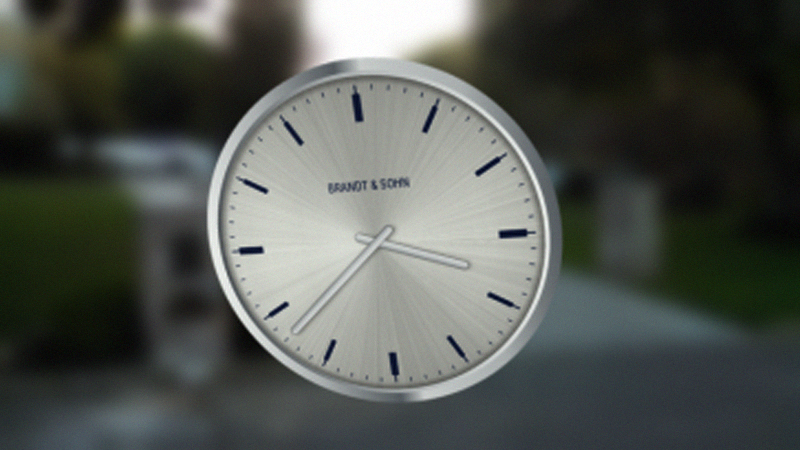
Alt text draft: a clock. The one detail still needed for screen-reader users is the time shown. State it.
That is 3:38
